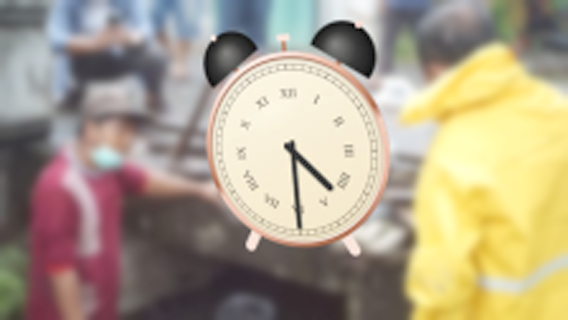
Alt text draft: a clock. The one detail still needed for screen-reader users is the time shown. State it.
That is 4:30
